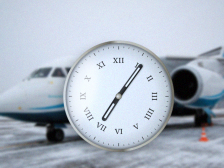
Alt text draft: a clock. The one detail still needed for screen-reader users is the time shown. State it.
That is 7:06
